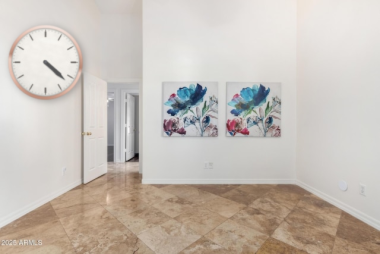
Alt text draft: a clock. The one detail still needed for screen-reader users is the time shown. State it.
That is 4:22
